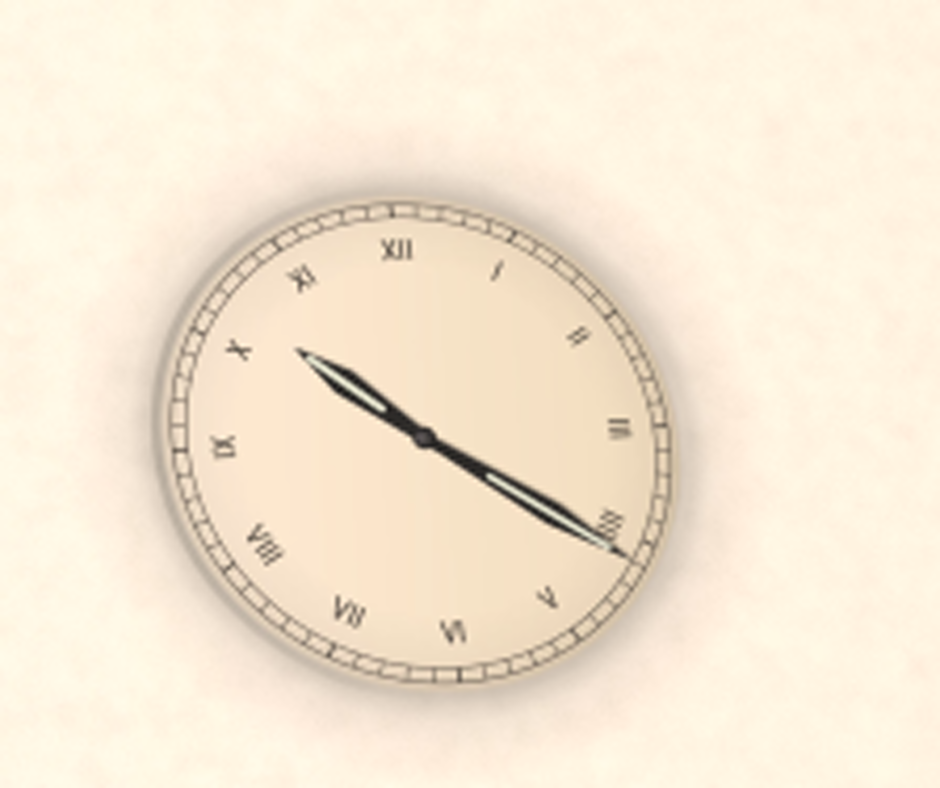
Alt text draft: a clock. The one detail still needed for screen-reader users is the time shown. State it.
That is 10:21
